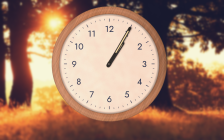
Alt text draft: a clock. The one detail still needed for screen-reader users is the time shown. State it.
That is 1:05
